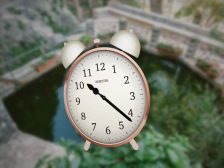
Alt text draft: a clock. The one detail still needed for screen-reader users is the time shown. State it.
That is 10:22
